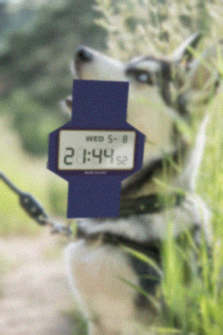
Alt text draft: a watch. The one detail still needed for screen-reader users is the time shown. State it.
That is 21:44
